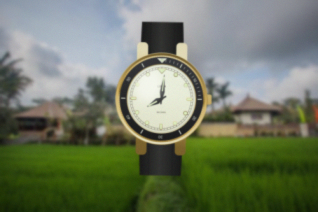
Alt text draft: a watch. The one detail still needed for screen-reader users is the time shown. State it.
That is 8:01
